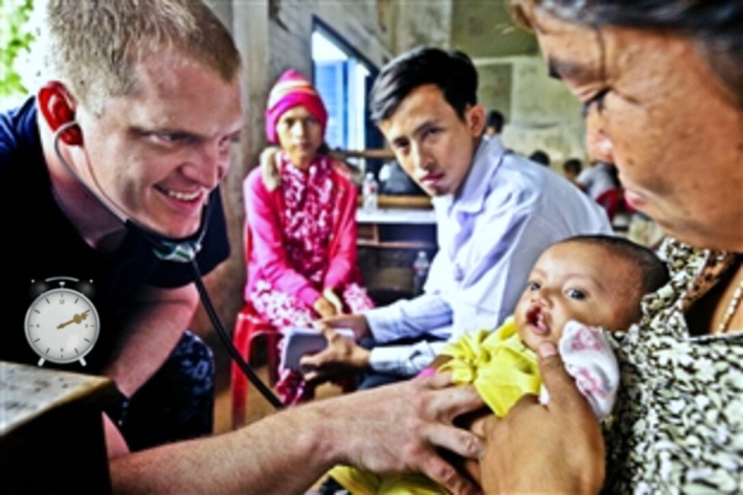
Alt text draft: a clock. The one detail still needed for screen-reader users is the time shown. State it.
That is 2:11
